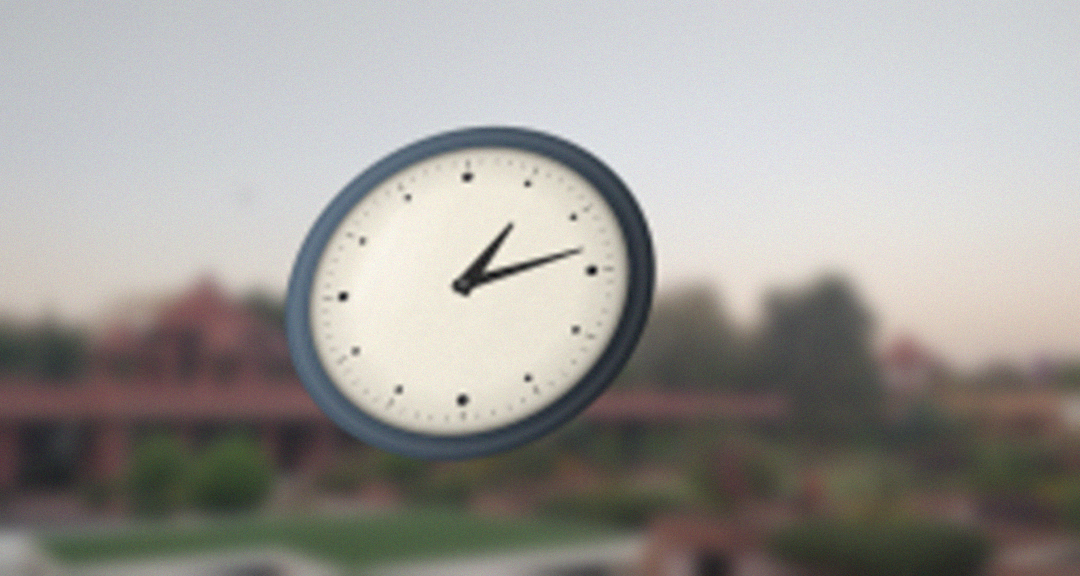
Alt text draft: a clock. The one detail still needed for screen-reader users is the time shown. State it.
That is 1:13
